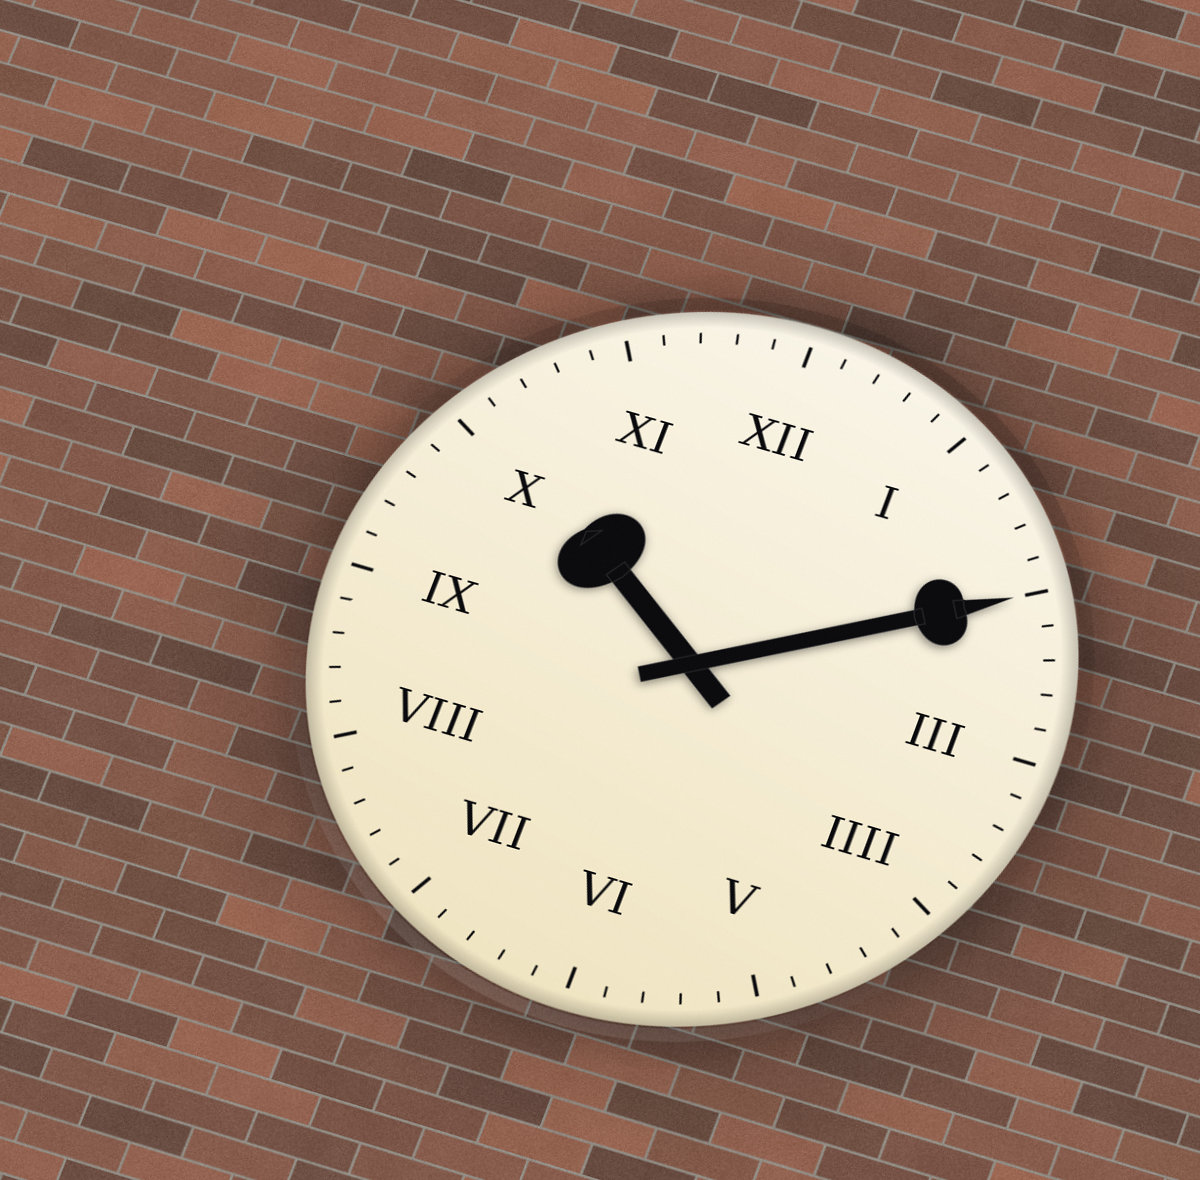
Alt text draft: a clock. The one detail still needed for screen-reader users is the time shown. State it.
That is 10:10
